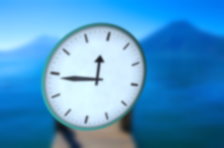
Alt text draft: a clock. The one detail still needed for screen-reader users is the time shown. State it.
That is 11:44
